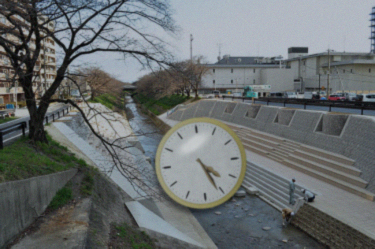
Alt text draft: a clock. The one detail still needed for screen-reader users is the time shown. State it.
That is 4:26
